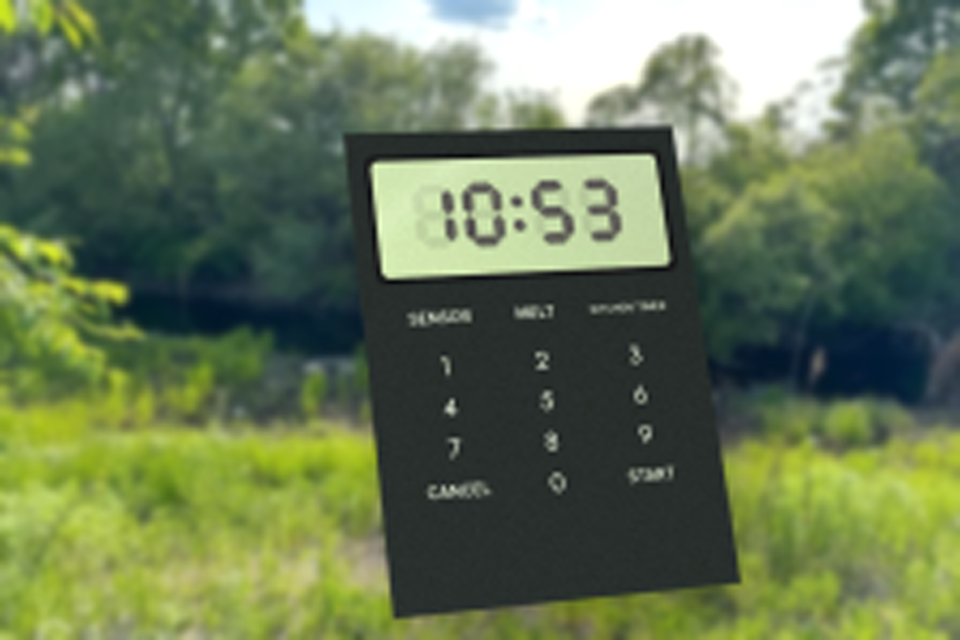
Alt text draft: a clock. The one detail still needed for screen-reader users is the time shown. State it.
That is 10:53
